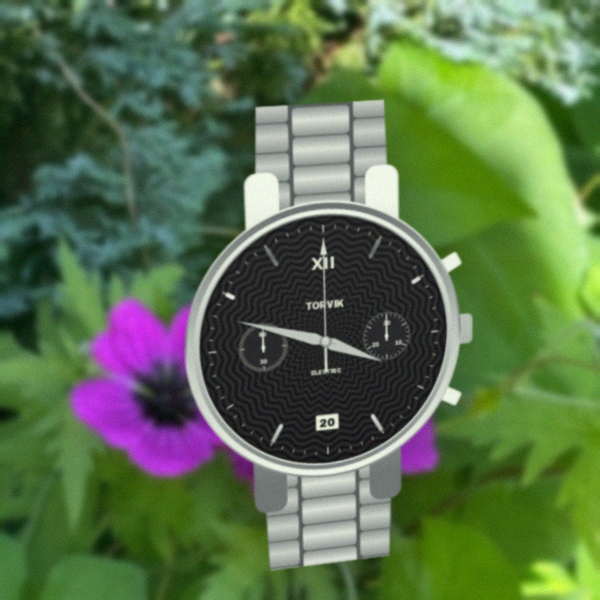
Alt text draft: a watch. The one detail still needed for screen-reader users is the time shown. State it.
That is 3:48
